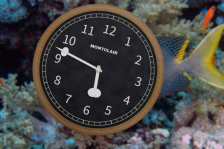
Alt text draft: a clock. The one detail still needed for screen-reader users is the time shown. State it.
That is 5:47
